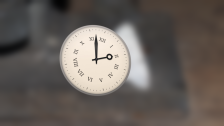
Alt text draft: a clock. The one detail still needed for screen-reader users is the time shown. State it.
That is 1:57
